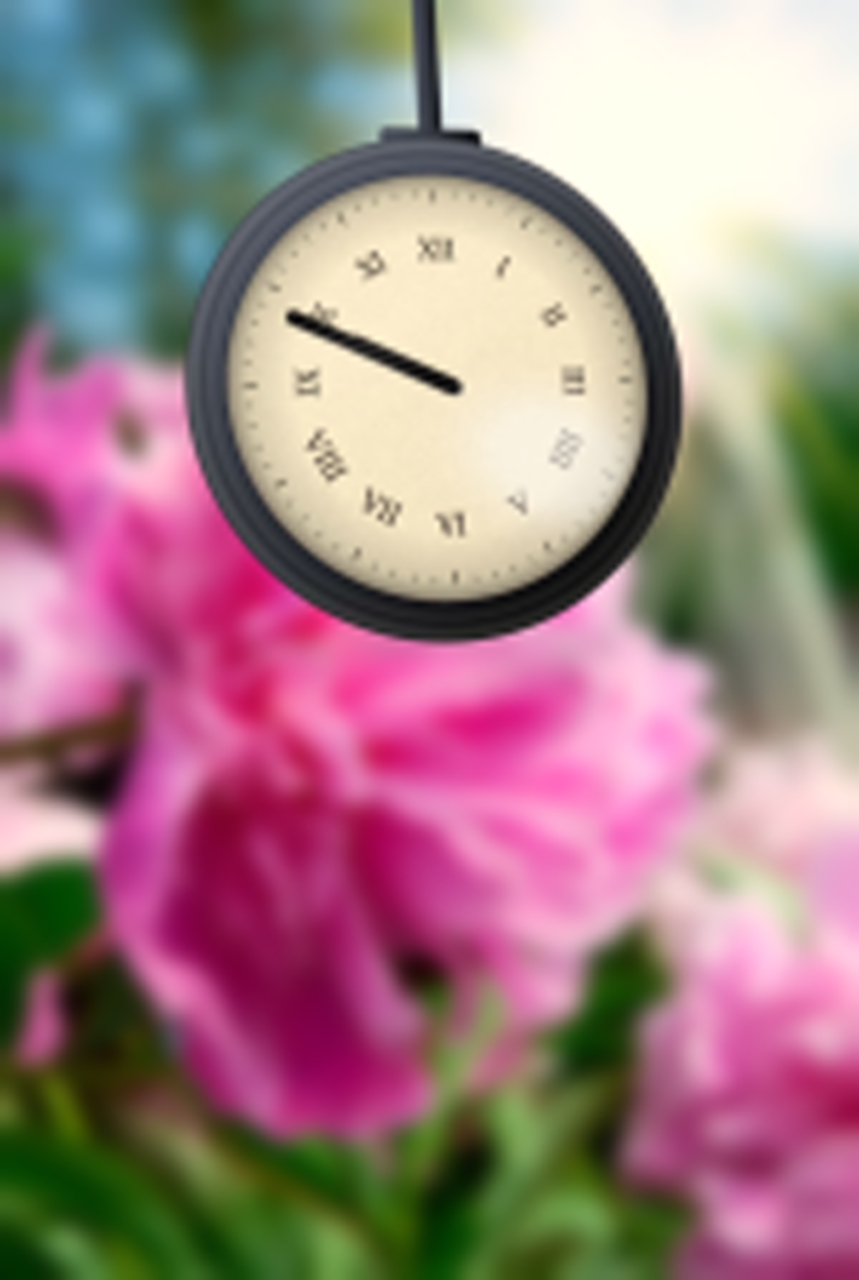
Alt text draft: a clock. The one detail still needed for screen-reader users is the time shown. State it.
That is 9:49
